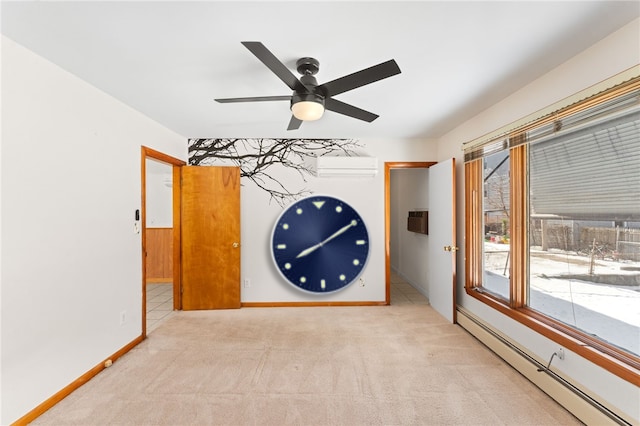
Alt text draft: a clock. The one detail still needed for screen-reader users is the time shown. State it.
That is 8:10
